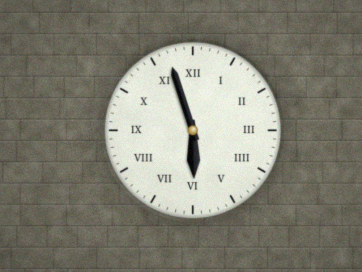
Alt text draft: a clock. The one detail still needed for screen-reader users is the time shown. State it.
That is 5:57
